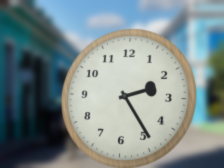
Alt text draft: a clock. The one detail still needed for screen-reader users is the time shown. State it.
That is 2:24
